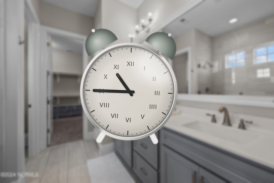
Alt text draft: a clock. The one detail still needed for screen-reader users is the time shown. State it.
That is 10:45
